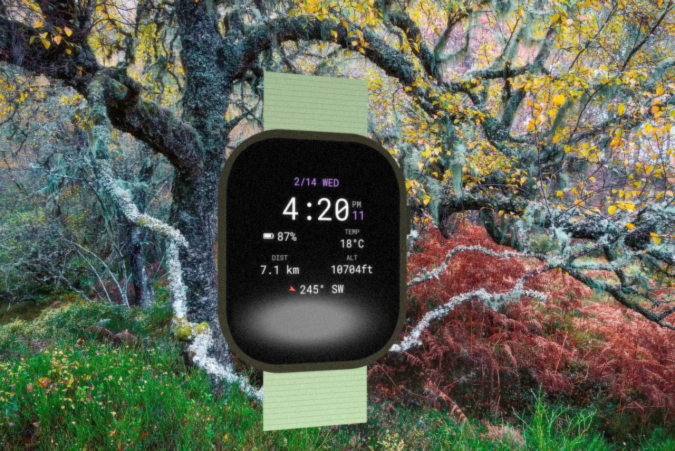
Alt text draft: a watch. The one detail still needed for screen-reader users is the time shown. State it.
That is 4:20:11
